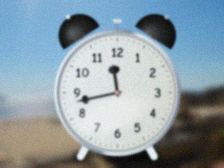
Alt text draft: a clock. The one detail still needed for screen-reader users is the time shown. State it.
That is 11:43
